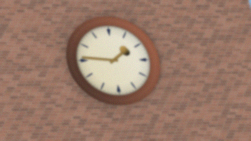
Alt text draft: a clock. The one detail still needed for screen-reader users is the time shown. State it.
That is 1:46
